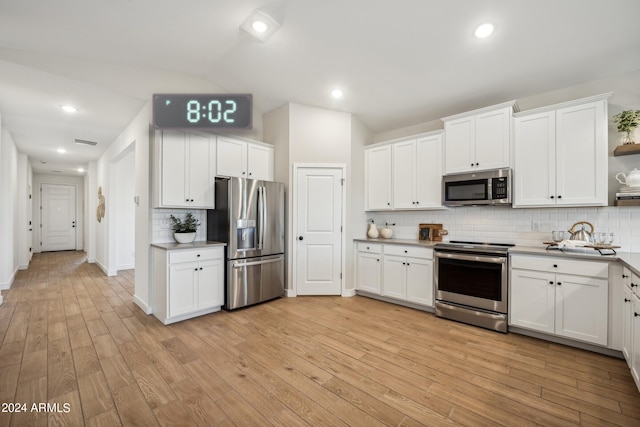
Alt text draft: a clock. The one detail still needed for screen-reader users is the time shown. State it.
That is 8:02
